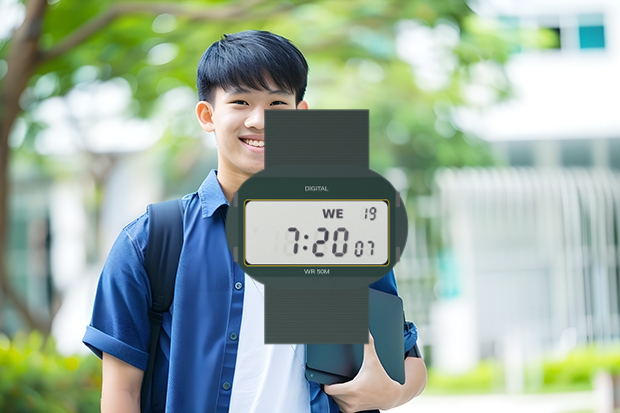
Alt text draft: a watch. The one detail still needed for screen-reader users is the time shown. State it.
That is 7:20:07
